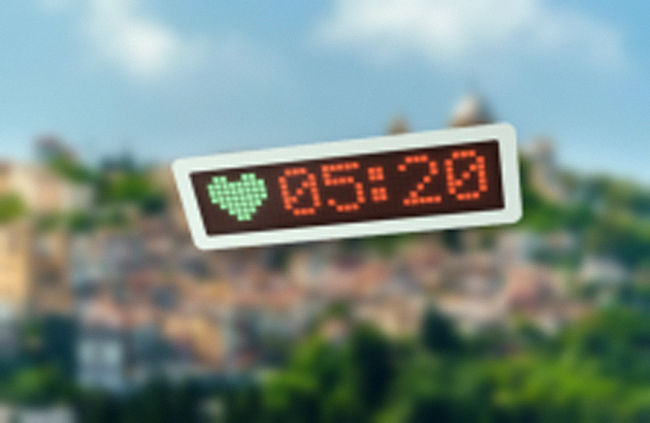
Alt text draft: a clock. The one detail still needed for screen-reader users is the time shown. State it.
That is 5:20
